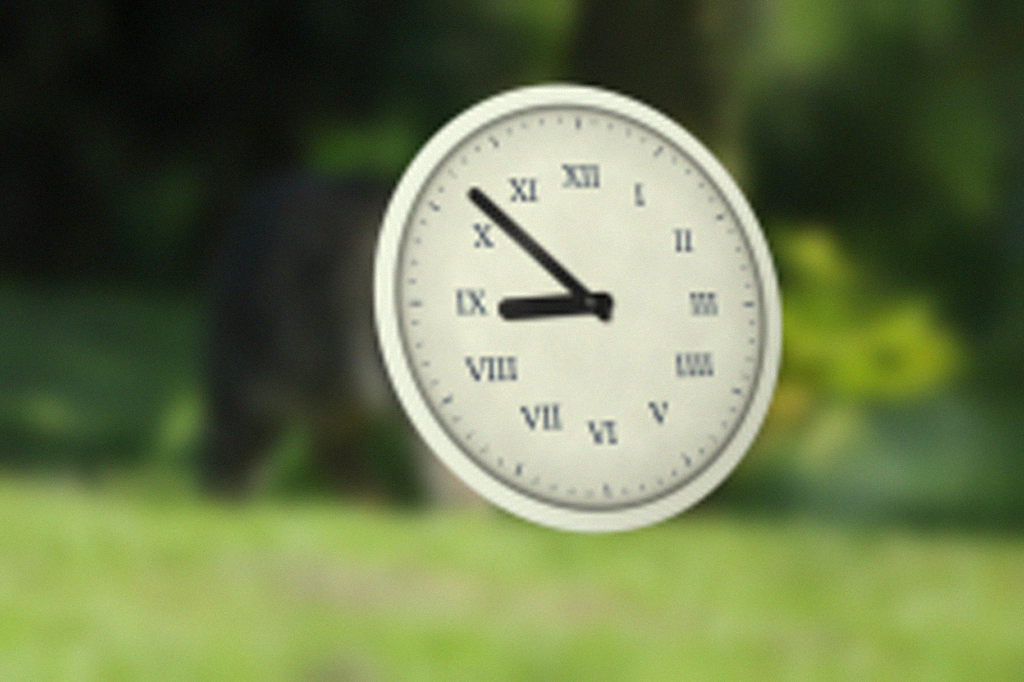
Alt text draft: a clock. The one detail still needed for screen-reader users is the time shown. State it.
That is 8:52
